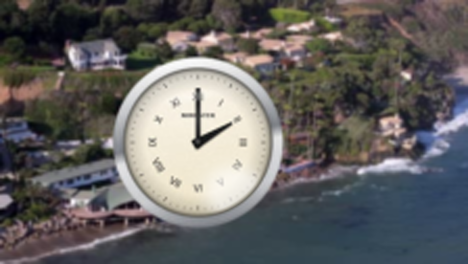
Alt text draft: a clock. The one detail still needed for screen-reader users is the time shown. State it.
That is 2:00
